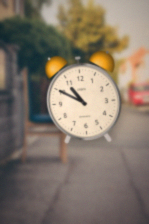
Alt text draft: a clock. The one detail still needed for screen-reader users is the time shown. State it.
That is 10:50
